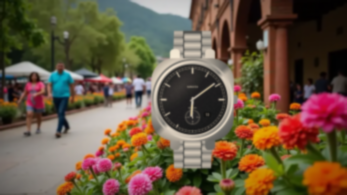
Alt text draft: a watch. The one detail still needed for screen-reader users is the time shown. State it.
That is 6:09
